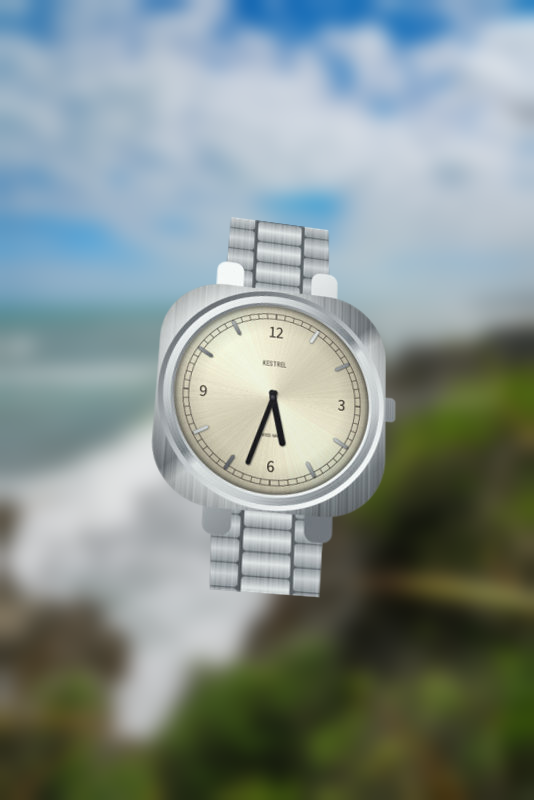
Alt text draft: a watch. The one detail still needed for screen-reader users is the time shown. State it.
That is 5:33
